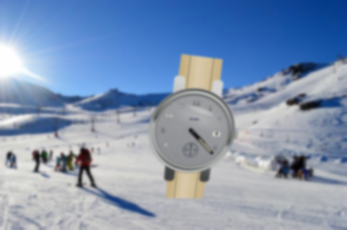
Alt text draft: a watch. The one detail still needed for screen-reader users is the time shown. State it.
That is 4:22
